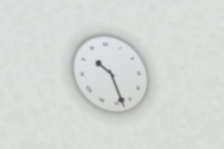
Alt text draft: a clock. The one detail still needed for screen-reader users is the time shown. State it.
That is 10:28
